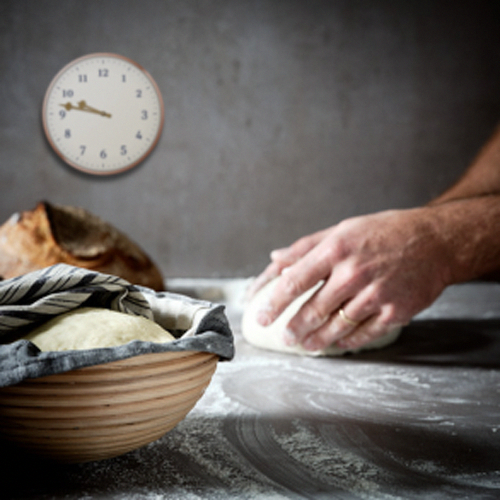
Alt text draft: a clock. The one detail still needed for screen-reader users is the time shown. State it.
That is 9:47
